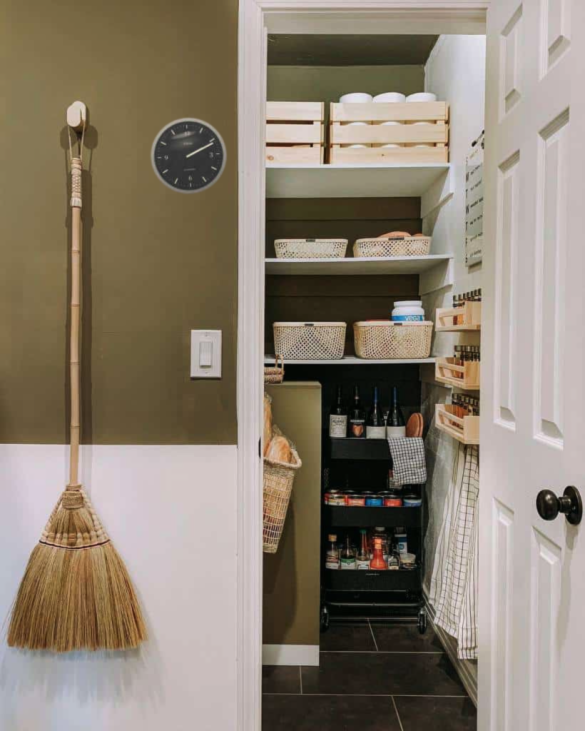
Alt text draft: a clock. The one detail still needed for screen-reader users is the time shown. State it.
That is 2:11
